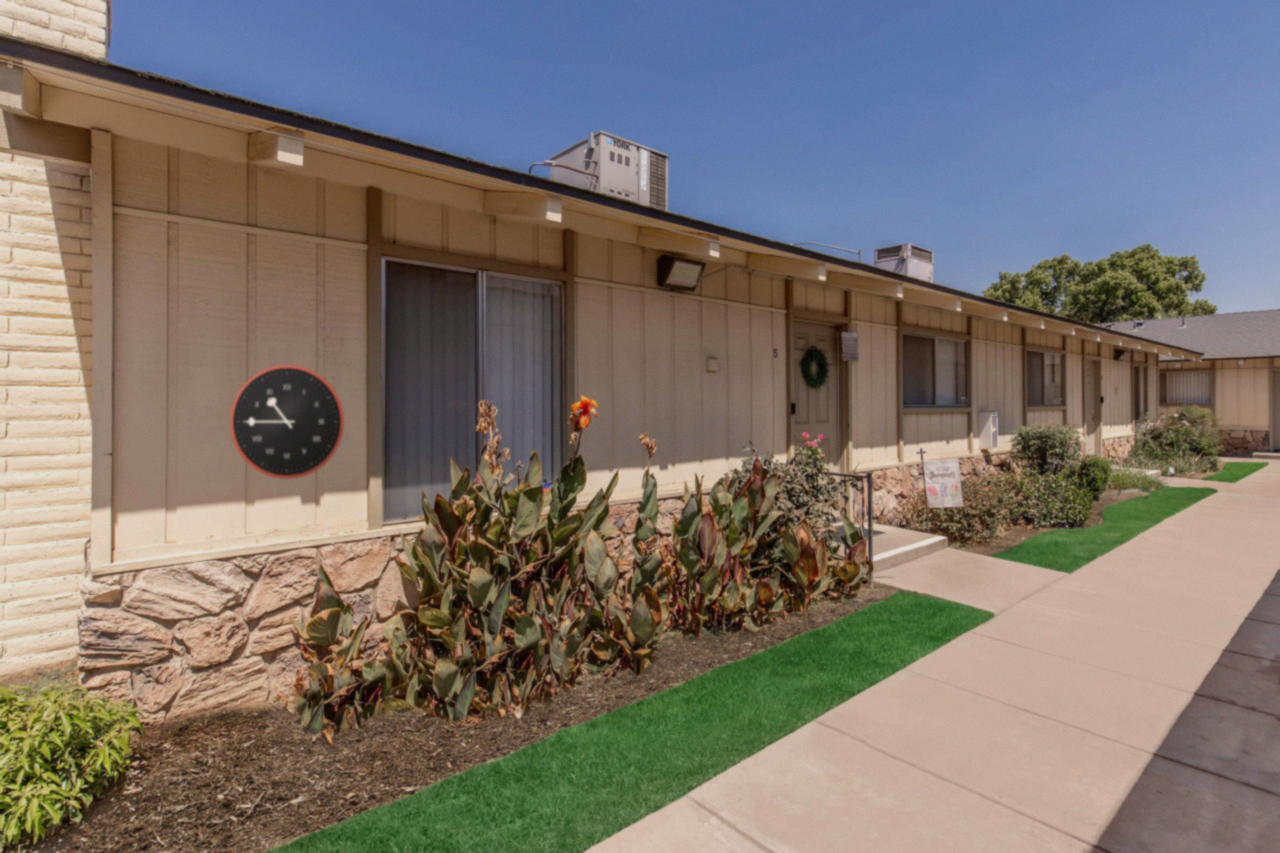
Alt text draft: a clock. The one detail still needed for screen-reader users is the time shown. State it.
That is 10:45
